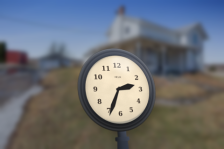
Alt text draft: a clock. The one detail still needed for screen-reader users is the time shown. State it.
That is 2:34
